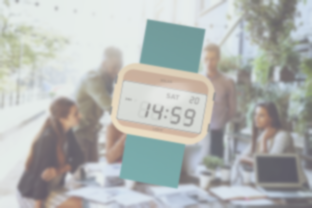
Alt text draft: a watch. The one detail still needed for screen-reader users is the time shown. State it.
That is 14:59
